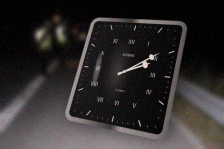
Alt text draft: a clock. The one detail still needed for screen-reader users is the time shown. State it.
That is 2:09
